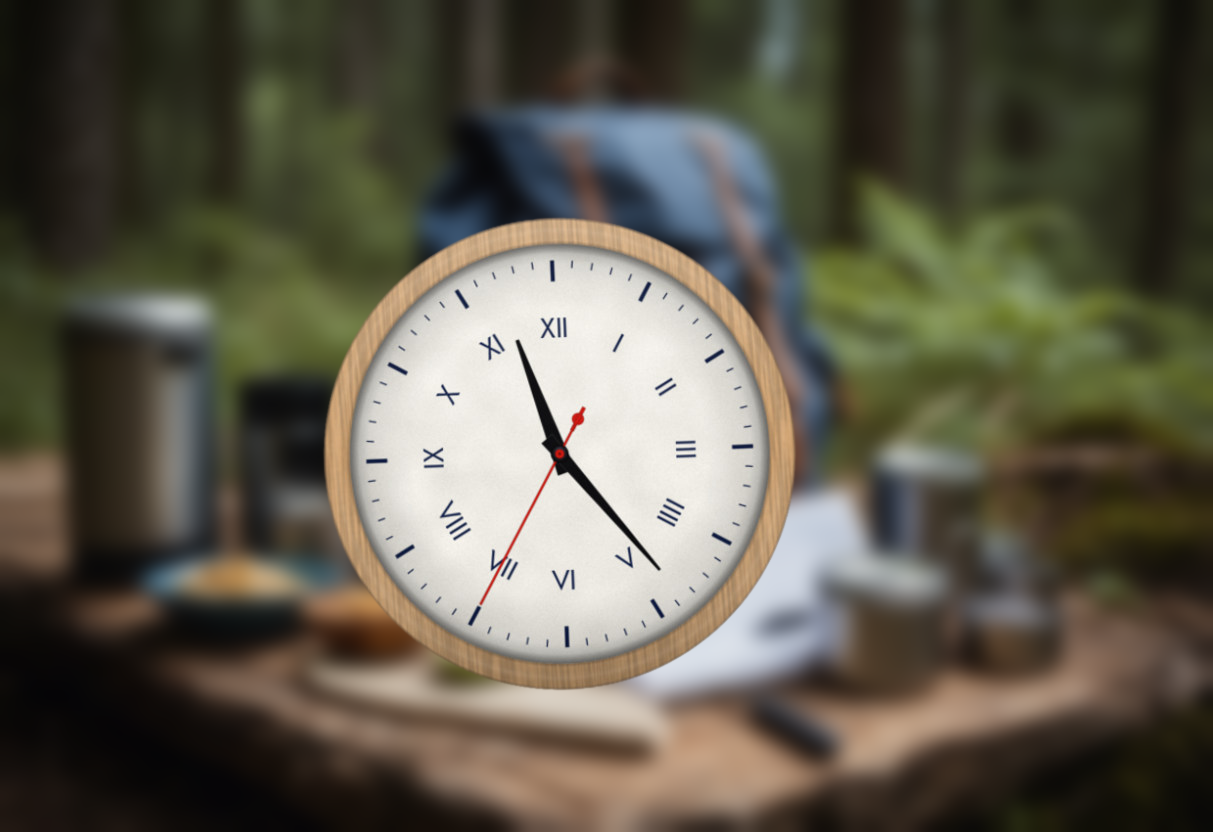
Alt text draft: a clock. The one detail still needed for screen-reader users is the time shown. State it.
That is 11:23:35
